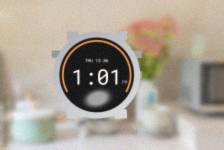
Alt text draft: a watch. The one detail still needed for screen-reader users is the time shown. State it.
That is 1:01
